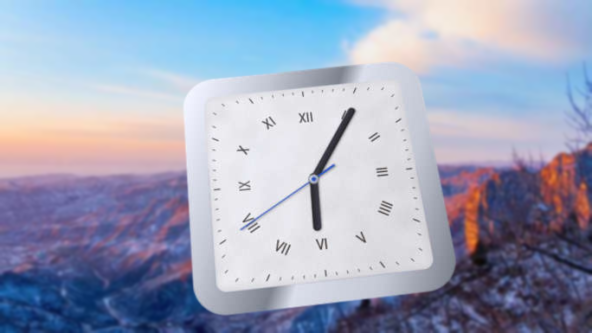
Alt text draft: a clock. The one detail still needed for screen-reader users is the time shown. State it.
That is 6:05:40
